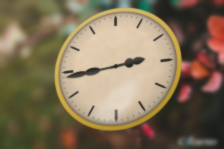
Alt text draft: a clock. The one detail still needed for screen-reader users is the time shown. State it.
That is 2:44
